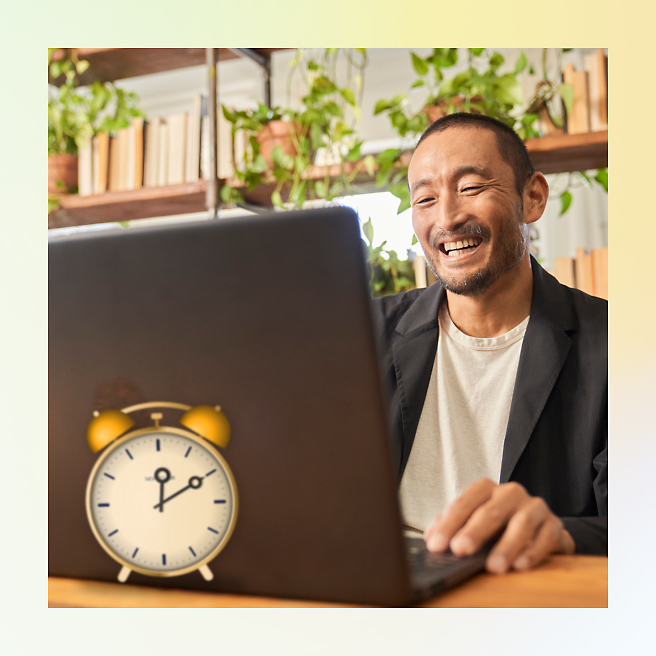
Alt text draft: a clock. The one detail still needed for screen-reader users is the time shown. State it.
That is 12:10
